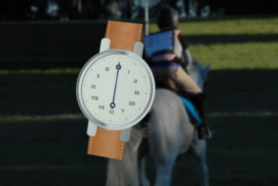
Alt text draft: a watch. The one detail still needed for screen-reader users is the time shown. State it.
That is 6:00
